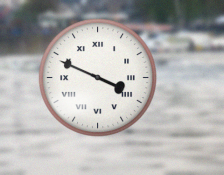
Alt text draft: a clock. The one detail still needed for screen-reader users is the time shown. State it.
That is 3:49
